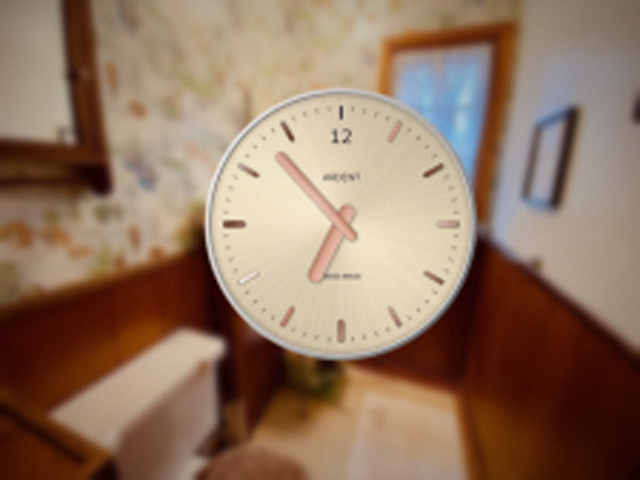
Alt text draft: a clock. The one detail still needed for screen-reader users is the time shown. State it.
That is 6:53
